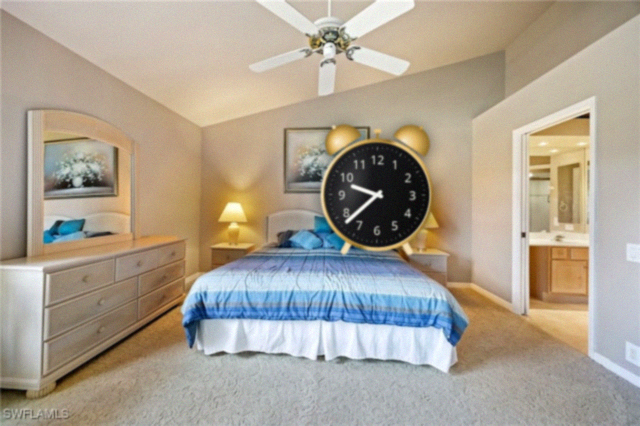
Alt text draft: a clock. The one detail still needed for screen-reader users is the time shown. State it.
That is 9:38
